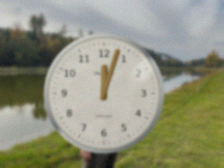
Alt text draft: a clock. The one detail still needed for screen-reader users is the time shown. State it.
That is 12:03
